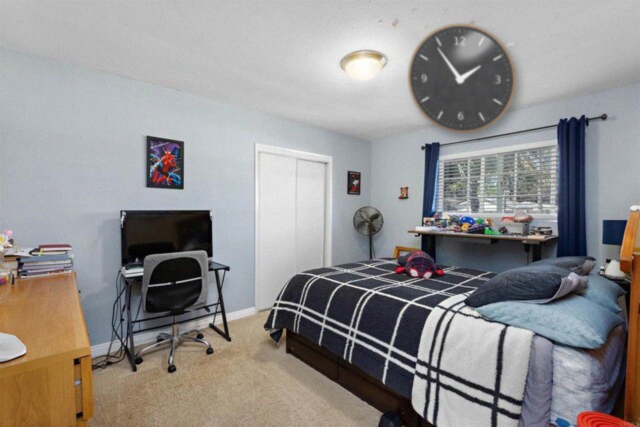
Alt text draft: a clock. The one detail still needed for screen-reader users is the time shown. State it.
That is 1:54
